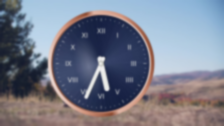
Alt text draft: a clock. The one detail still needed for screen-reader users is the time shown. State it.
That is 5:34
